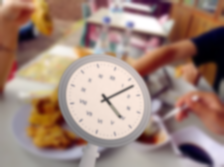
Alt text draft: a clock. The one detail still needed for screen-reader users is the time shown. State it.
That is 4:07
